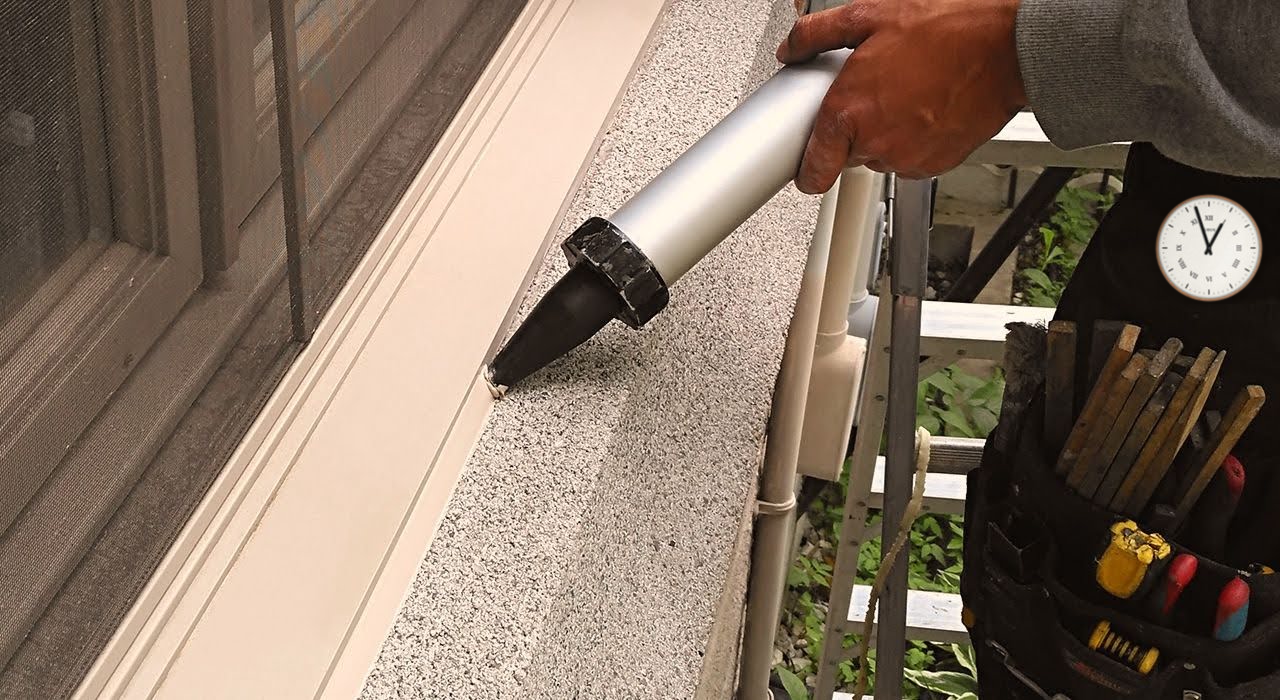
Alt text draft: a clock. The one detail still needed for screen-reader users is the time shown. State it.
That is 12:57
